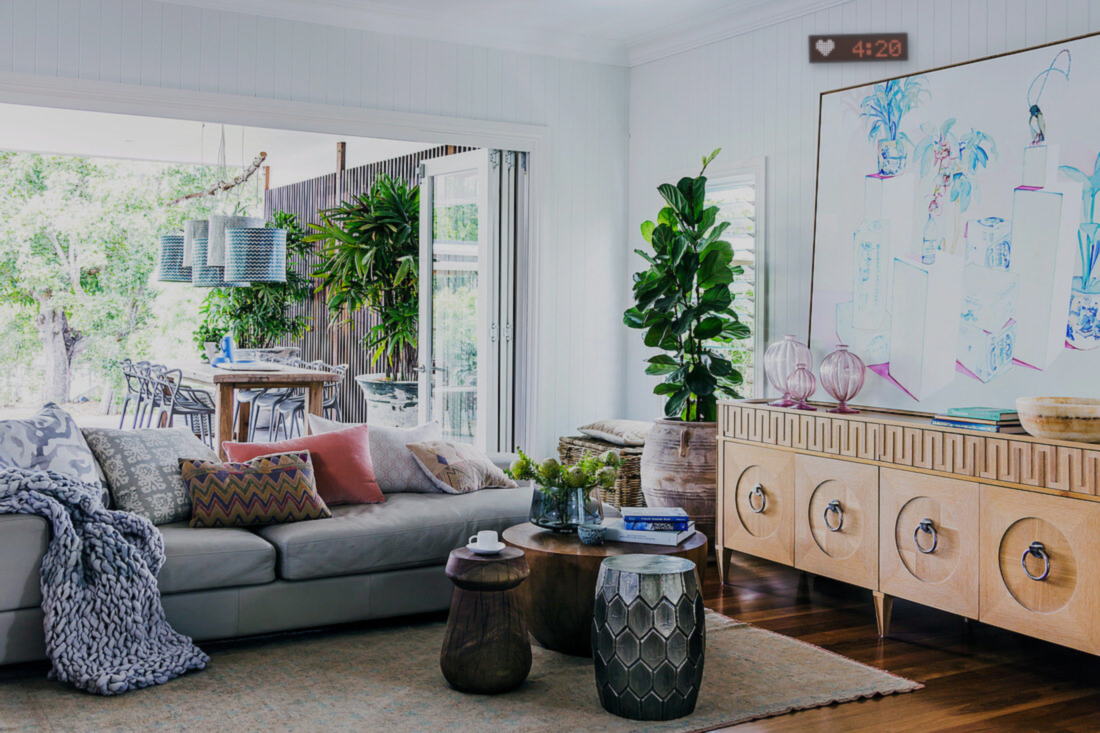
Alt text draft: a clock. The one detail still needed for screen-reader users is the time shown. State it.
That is 4:20
